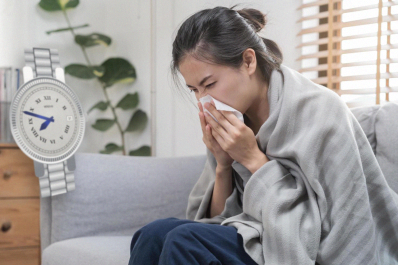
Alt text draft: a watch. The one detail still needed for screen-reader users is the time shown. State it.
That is 7:48
